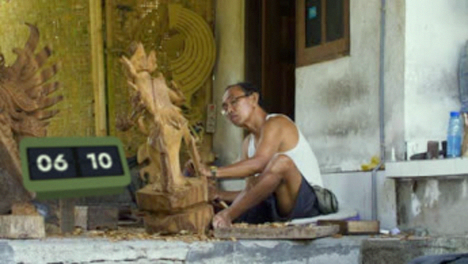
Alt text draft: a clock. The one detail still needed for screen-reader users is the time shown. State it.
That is 6:10
